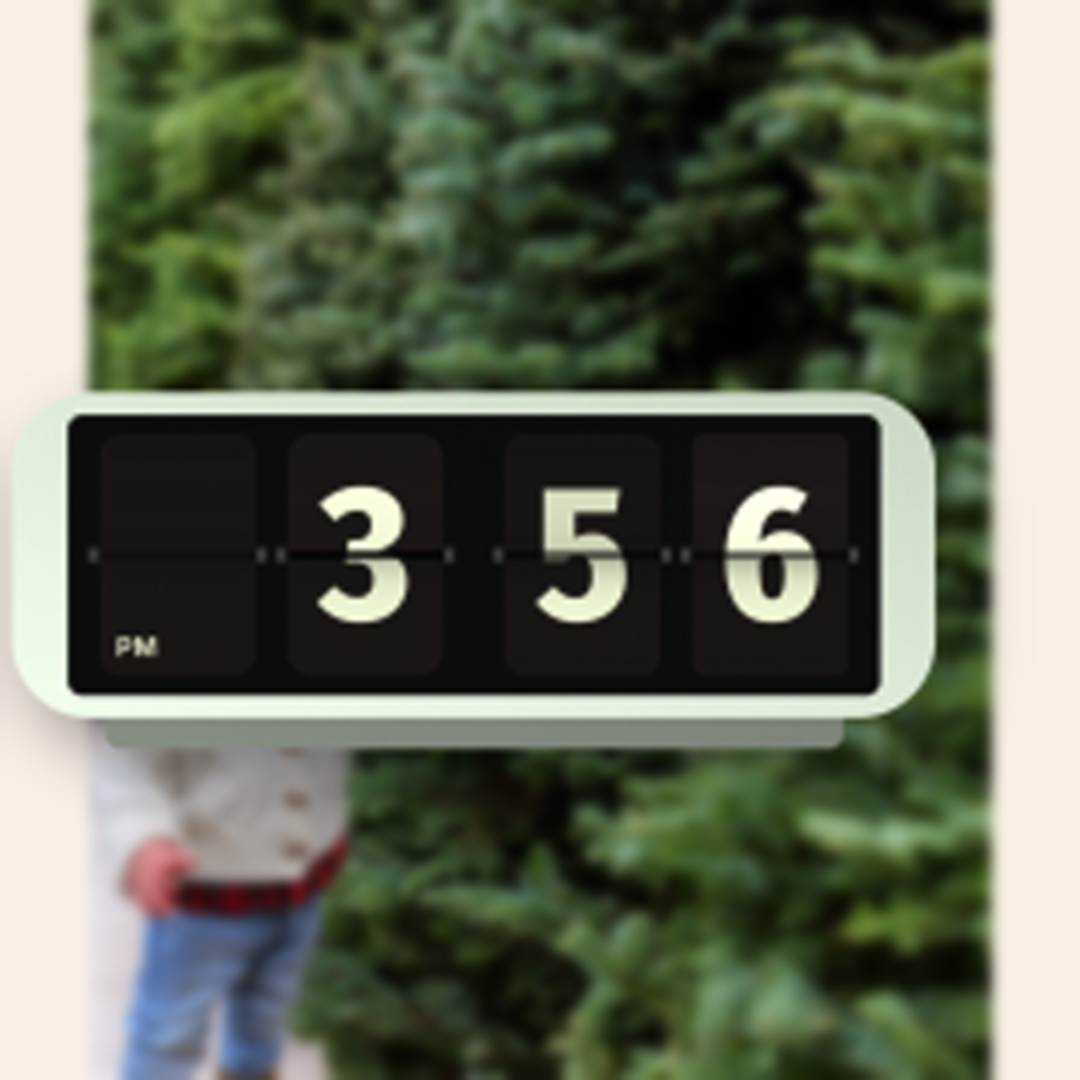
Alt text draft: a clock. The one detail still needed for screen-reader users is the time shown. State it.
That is 3:56
